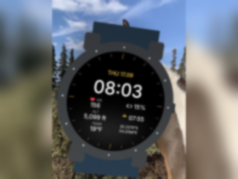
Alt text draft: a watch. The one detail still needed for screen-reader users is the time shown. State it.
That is 8:03
